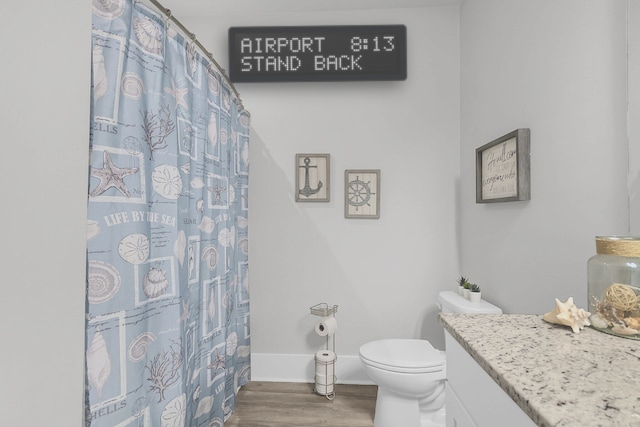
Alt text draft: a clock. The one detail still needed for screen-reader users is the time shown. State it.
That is 8:13
